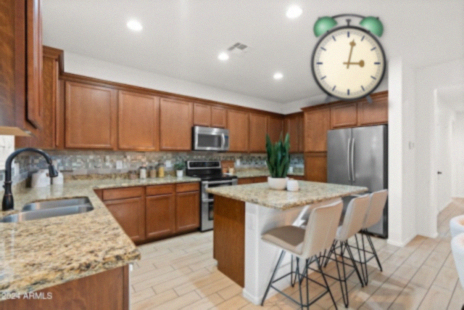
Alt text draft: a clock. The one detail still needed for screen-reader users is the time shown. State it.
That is 3:02
